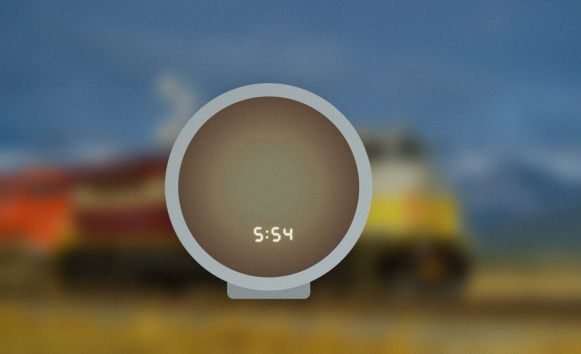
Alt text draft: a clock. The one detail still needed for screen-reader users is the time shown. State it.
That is 5:54
